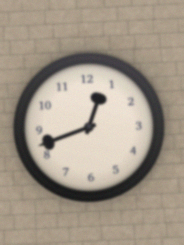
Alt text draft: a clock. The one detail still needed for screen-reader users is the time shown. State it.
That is 12:42
